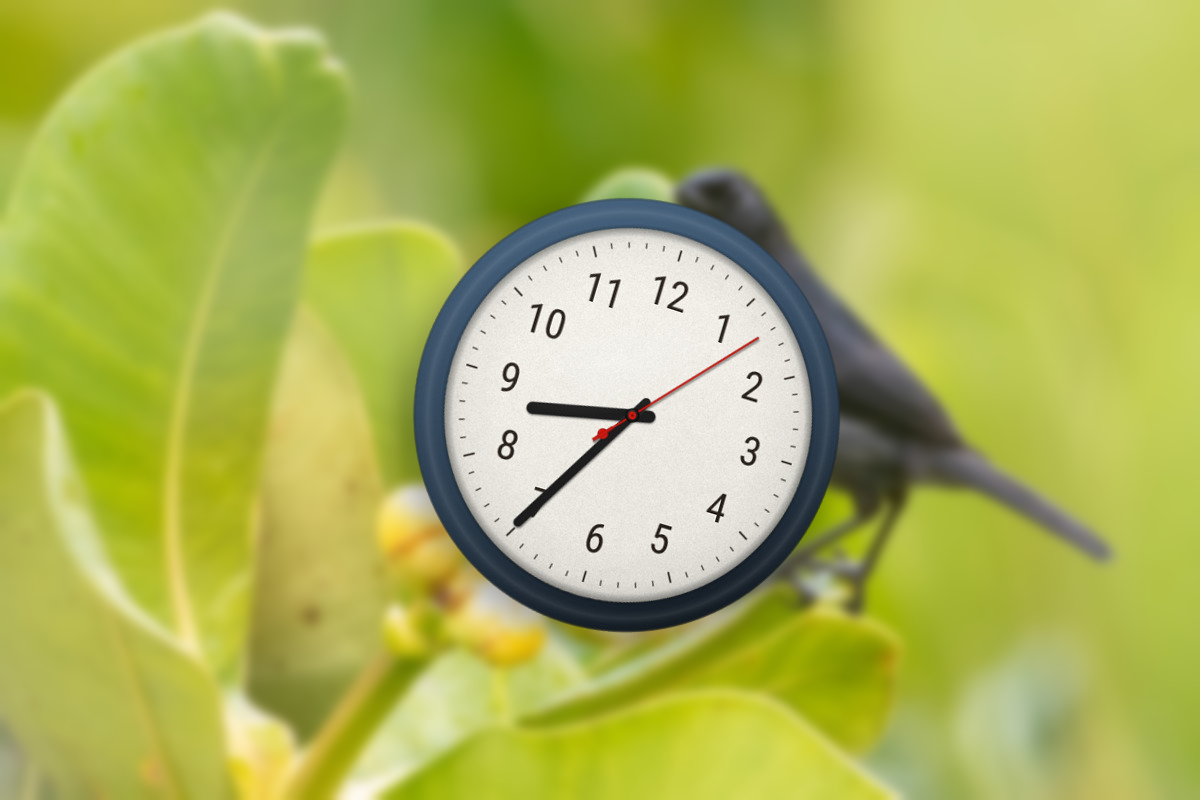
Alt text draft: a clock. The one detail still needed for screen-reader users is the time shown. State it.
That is 8:35:07
